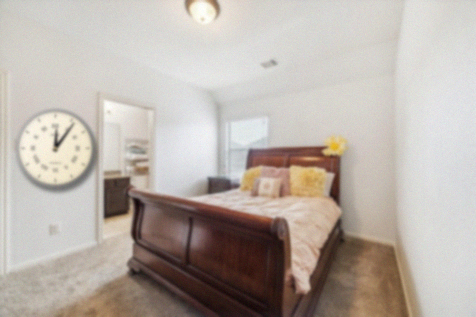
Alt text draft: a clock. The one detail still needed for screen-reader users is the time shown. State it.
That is 12:06
